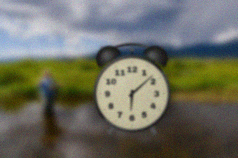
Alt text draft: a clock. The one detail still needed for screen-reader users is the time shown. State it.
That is 6:08
